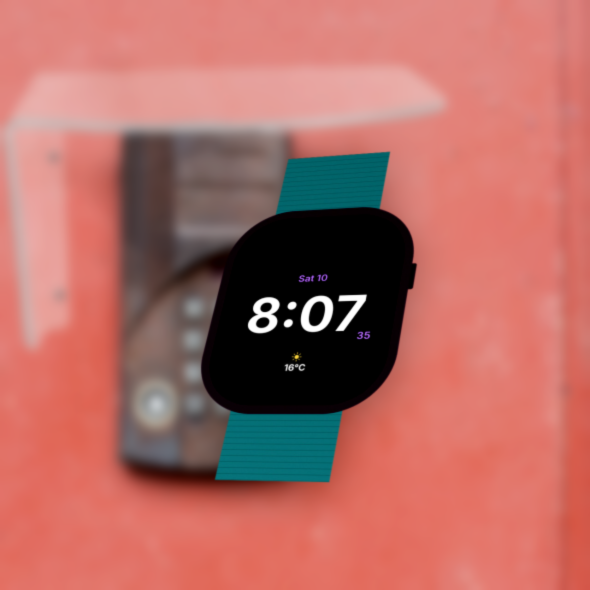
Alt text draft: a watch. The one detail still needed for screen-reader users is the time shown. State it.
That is 8:07:35
